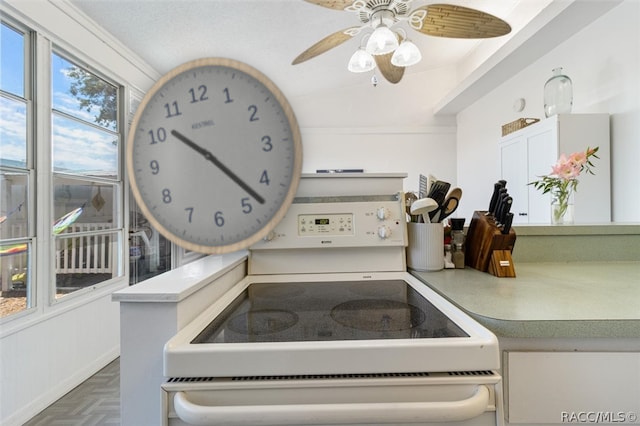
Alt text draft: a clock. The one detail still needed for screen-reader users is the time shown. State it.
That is 10:23
